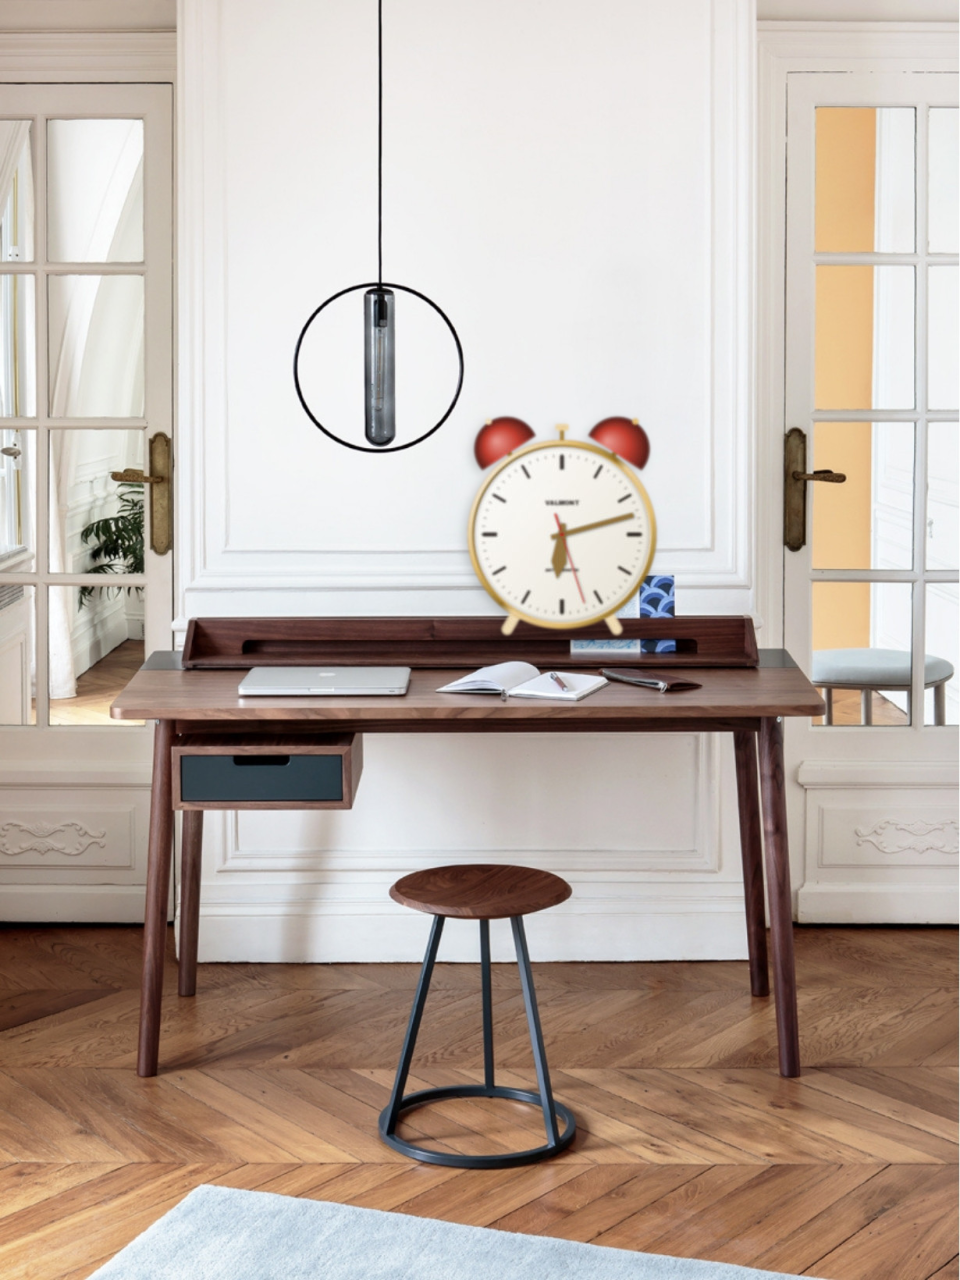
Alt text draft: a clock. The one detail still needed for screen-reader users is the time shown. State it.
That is 6:12:27
